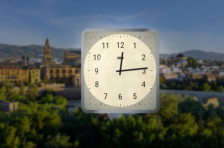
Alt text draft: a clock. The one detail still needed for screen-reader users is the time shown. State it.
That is 12:14
